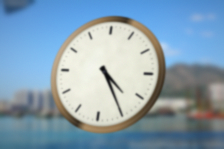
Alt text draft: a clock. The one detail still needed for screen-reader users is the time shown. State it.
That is 4:25
